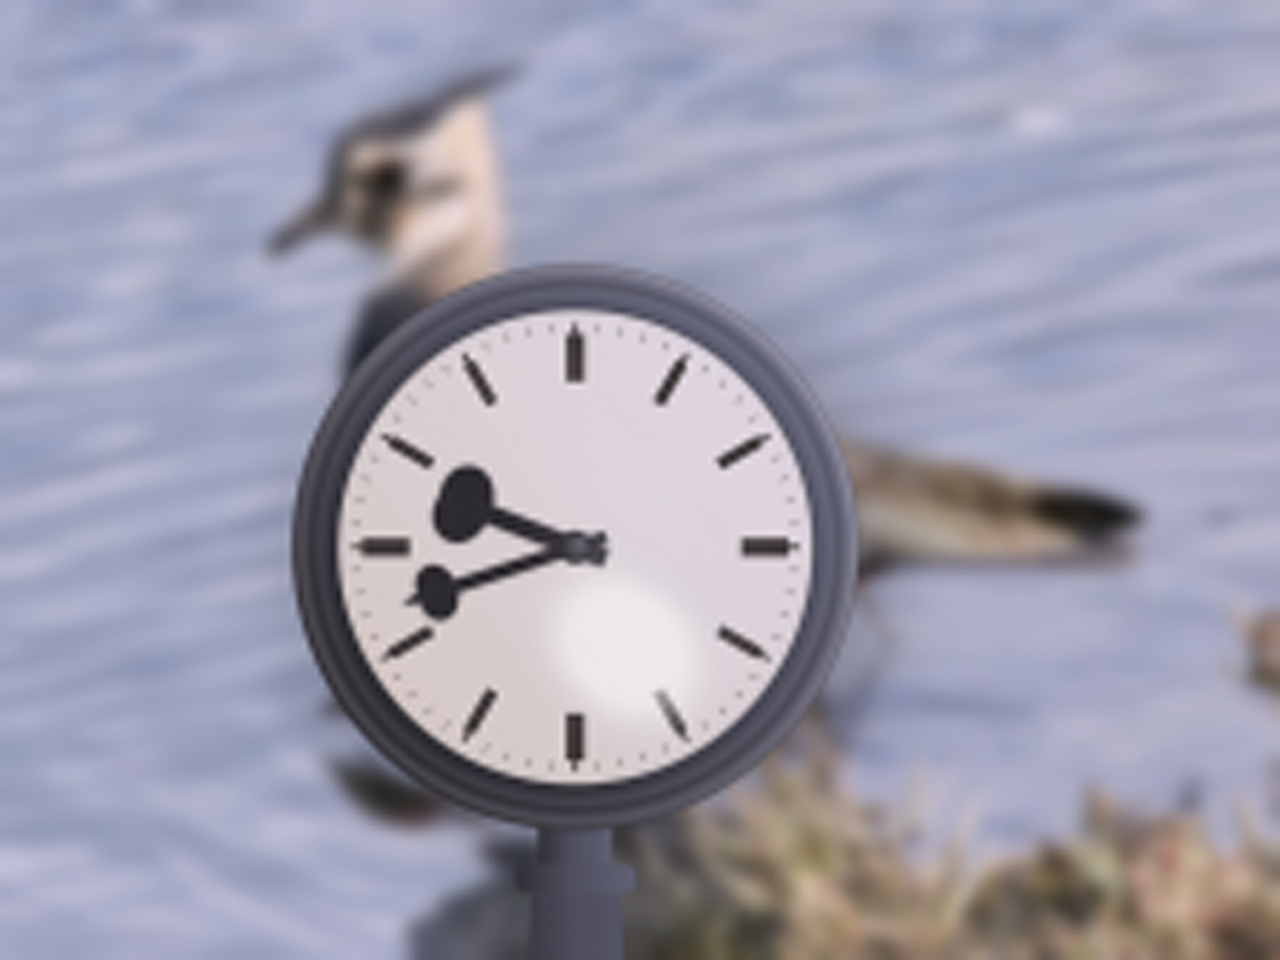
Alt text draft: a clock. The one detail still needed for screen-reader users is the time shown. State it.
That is 9:42
